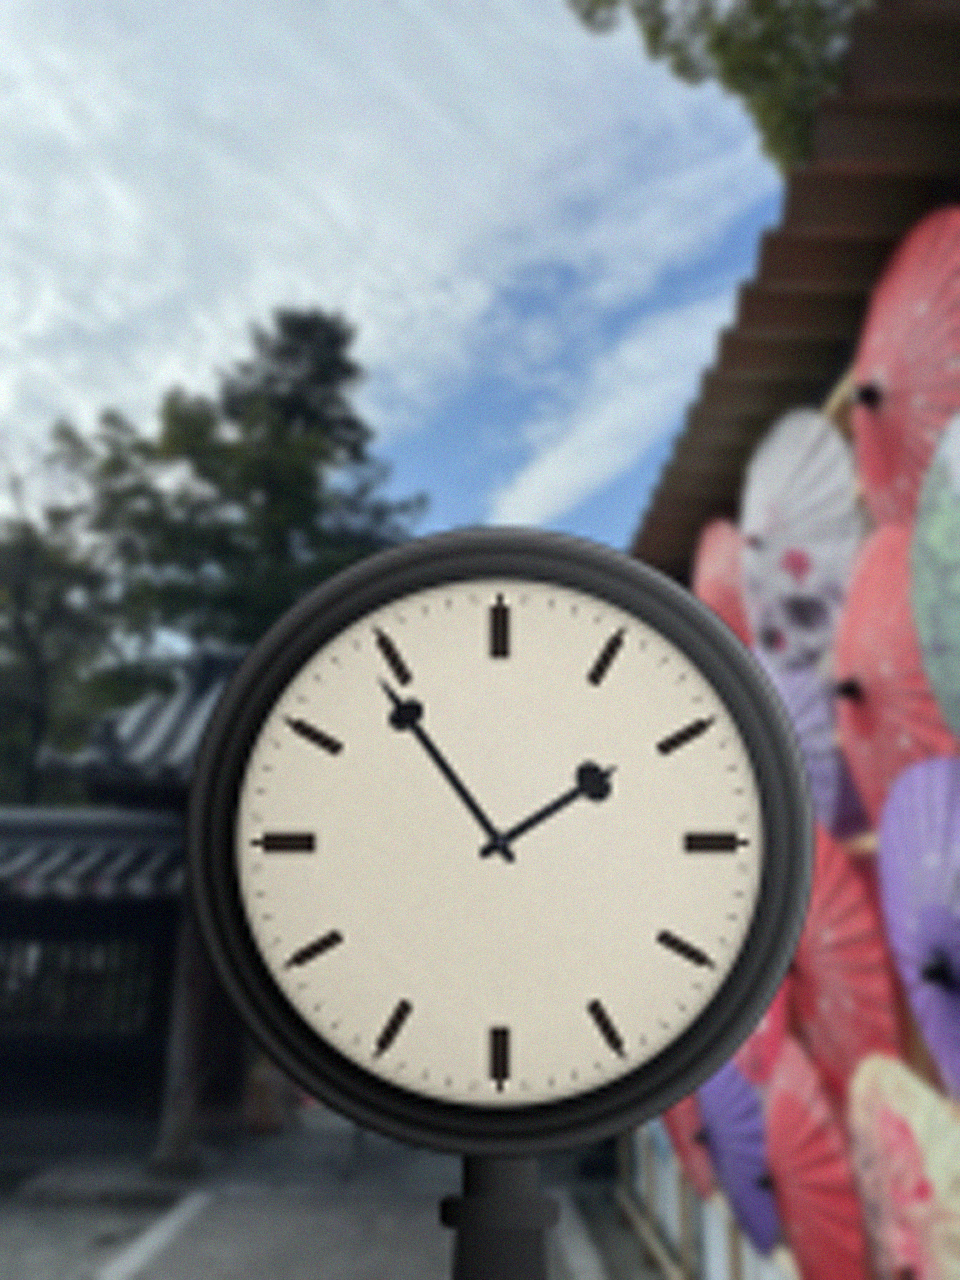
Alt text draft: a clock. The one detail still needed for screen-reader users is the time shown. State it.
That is 1:54
